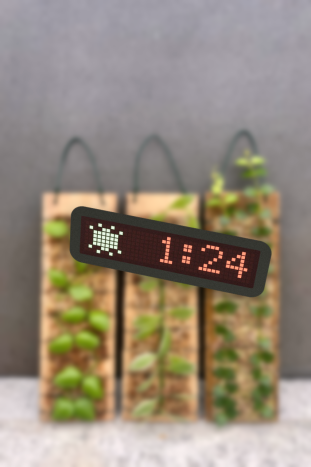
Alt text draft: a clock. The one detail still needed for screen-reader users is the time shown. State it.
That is 1:24
